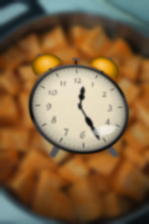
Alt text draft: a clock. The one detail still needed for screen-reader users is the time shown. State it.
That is 12:26
